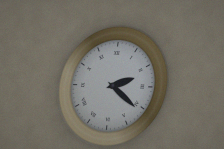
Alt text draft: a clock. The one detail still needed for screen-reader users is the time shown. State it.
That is 2:21
